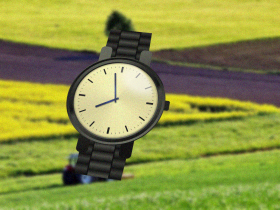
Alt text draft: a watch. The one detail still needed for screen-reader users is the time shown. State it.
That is 7:58
